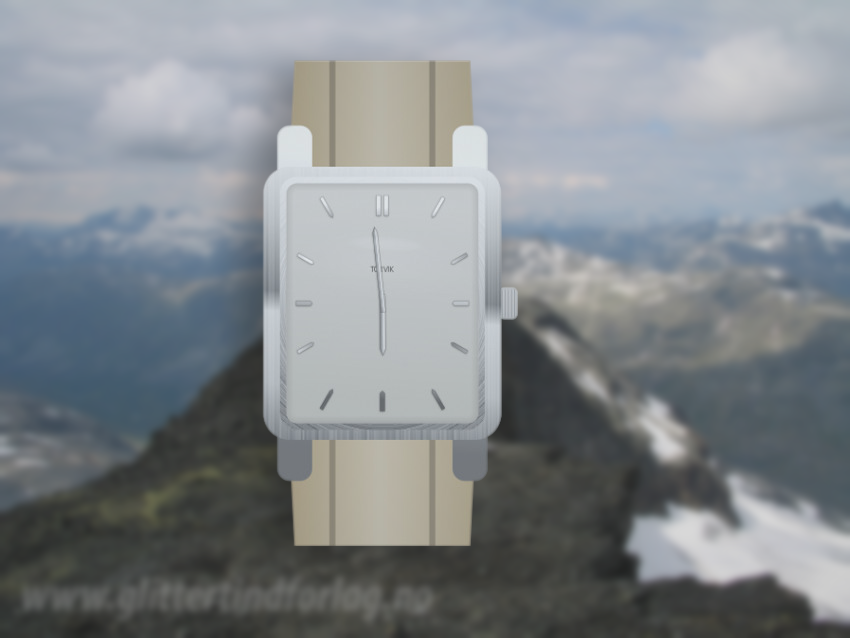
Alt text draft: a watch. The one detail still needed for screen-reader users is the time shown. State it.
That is 5:59
